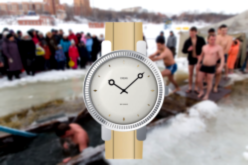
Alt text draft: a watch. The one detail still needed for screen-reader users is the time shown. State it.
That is 10:08
